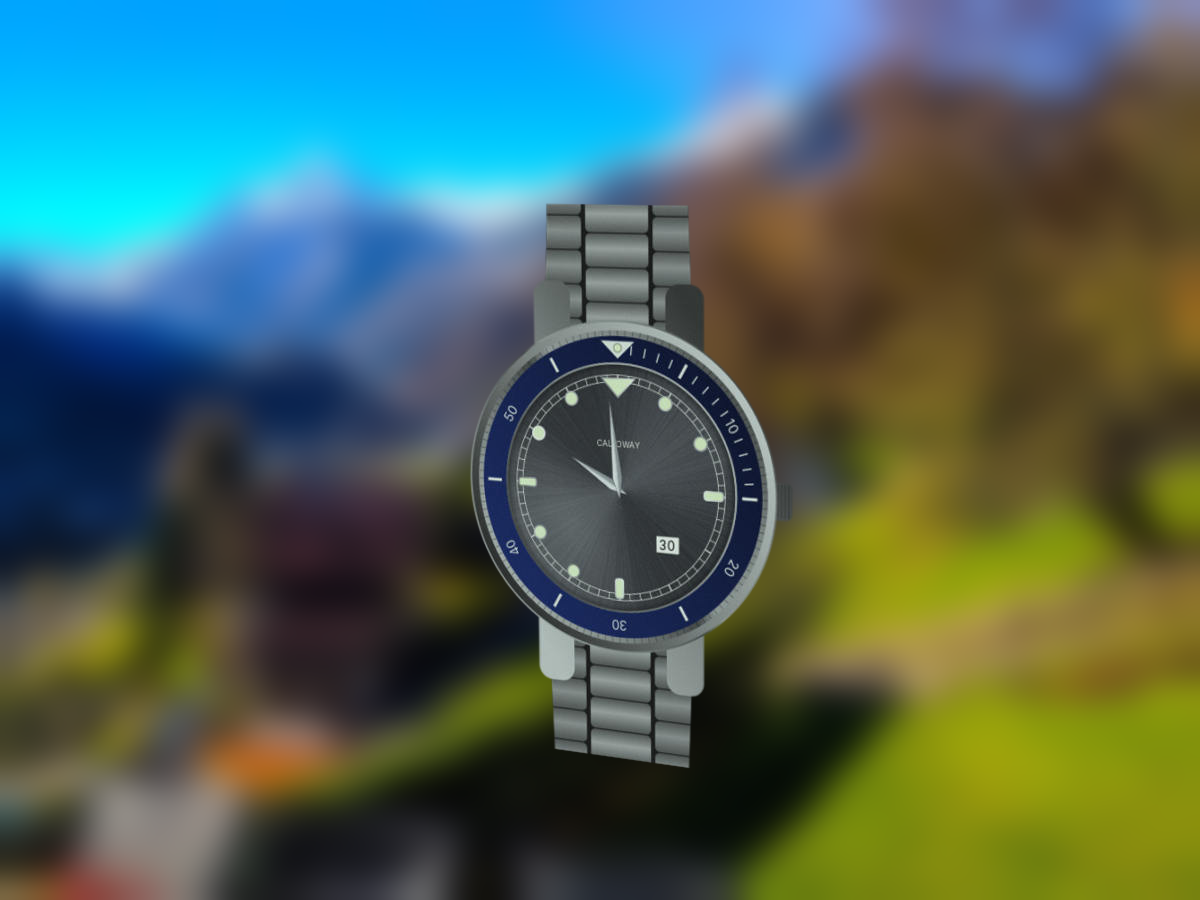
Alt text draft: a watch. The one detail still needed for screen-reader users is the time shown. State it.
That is 9:59
